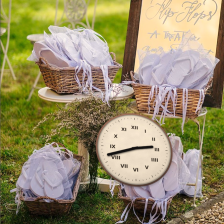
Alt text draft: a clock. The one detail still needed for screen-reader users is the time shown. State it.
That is 2:42
